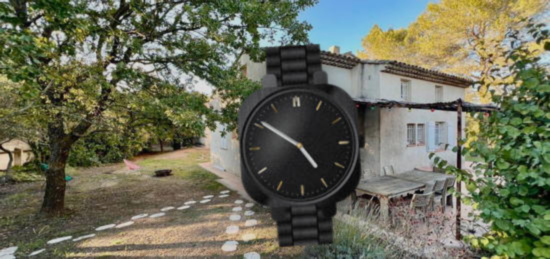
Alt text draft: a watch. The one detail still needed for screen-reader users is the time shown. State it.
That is 4:51
